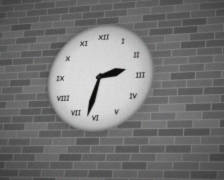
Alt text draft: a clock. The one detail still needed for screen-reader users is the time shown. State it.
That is 2:32
